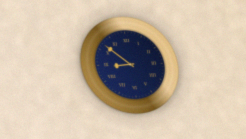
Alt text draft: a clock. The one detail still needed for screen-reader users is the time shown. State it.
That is 8:52
